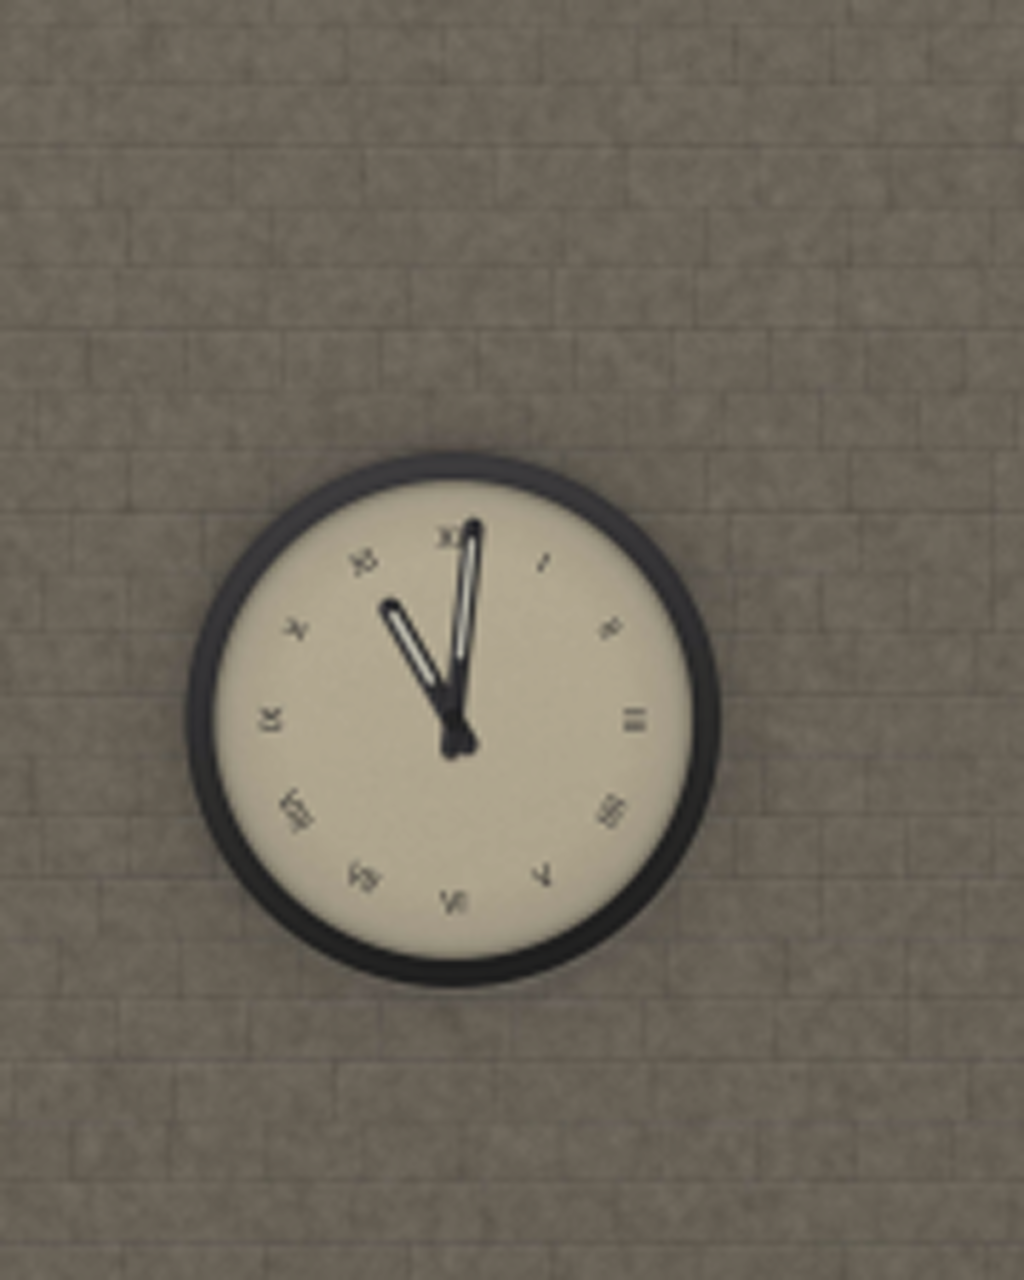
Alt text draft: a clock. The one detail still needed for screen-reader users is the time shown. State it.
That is 11:01
